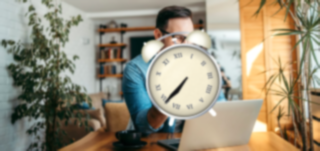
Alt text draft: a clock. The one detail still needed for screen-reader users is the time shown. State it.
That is 7:39
